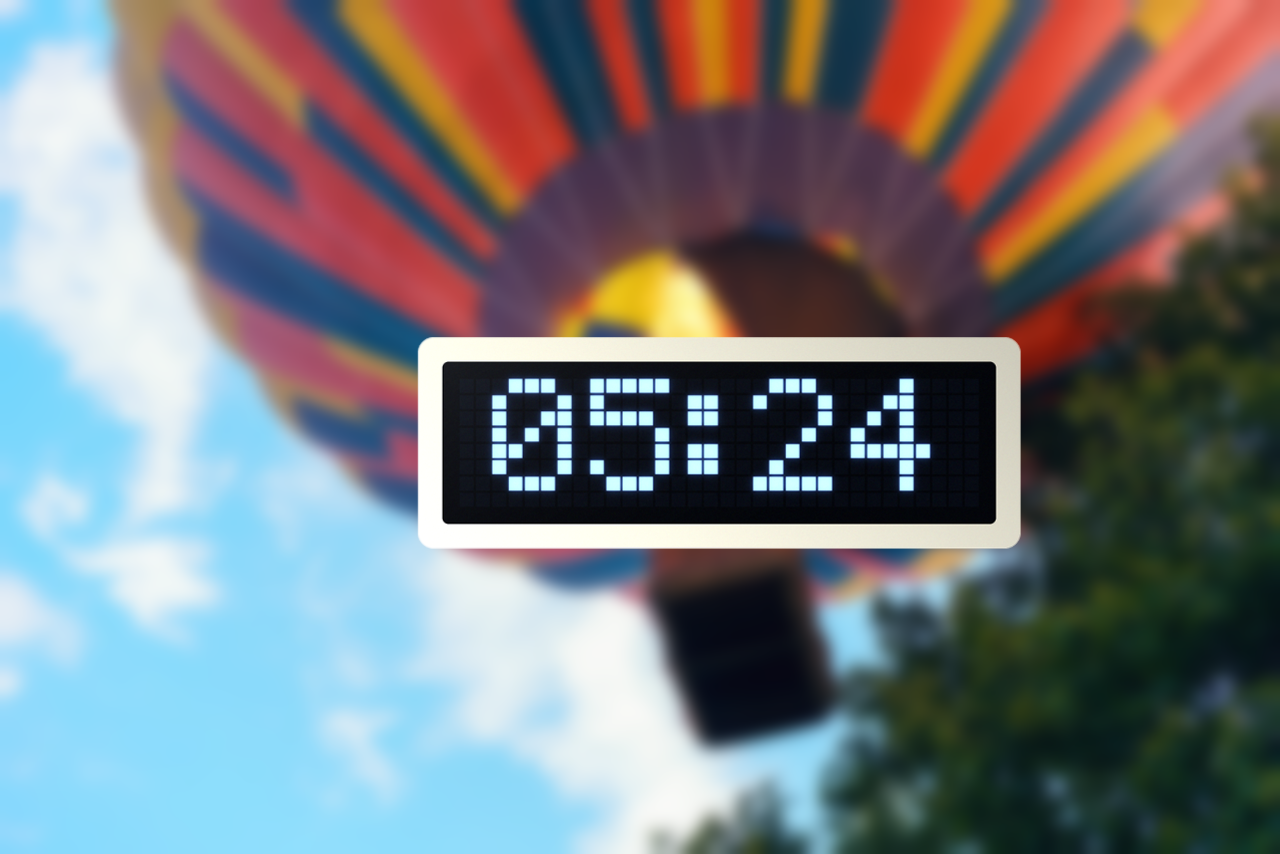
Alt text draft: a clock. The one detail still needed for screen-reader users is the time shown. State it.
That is 5:24
